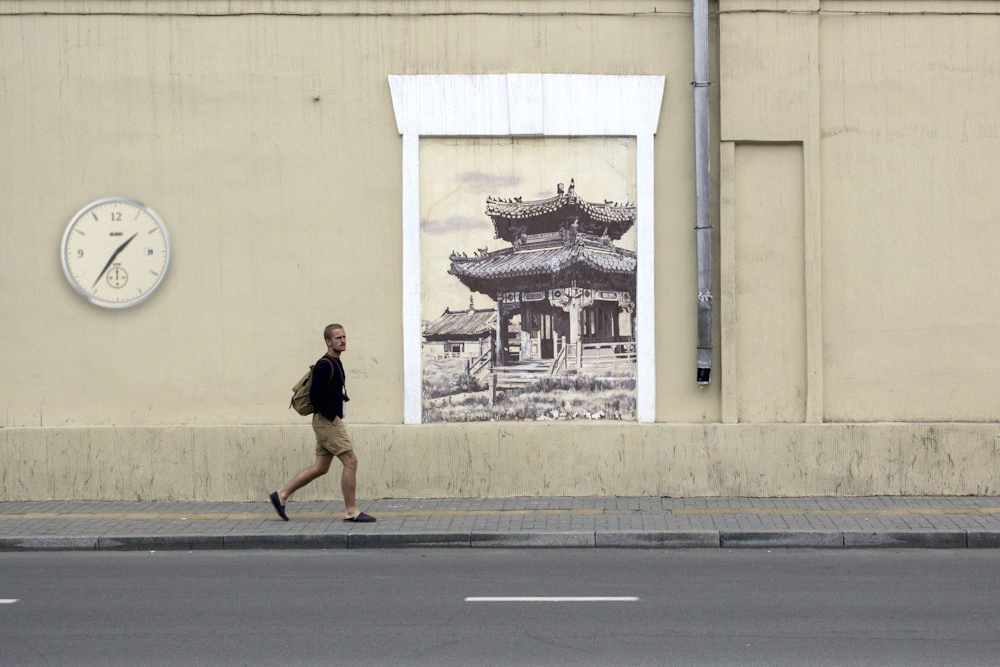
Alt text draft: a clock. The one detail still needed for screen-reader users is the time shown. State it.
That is 1:36
